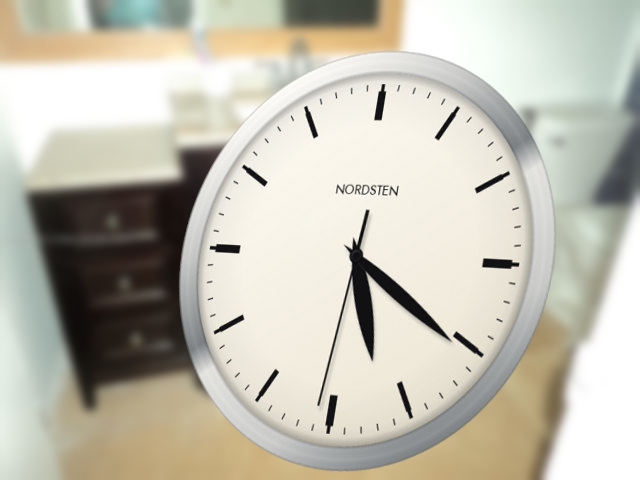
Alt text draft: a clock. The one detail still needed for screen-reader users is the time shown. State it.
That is 5:20:31
